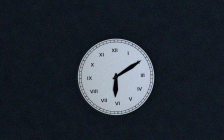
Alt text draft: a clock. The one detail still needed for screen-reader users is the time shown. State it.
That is 6:10
